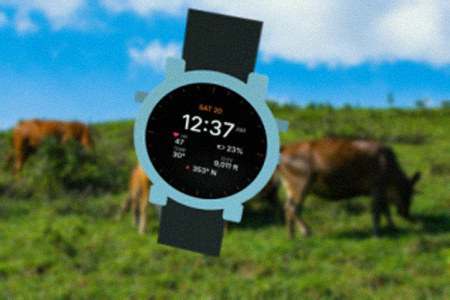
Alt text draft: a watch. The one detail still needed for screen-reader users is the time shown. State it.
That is 12:37
